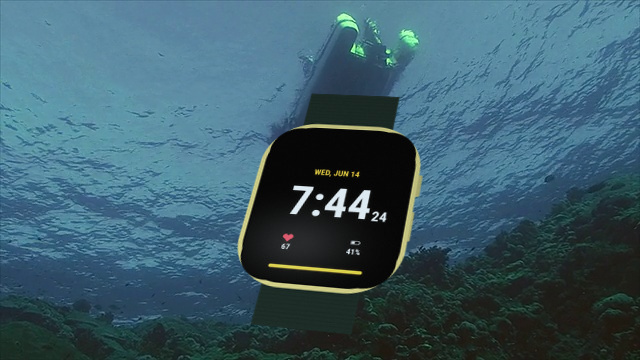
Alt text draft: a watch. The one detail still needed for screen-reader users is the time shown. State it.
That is 7:44:24
